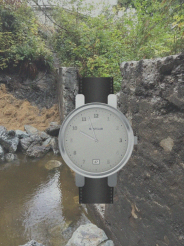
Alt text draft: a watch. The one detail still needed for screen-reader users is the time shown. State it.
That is 9:57
